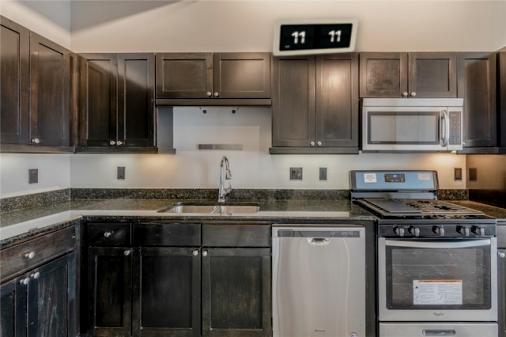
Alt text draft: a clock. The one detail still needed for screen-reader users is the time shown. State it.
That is 11:11
